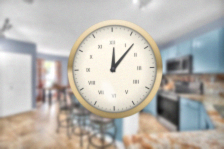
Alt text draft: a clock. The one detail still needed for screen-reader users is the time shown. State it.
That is 12:07
